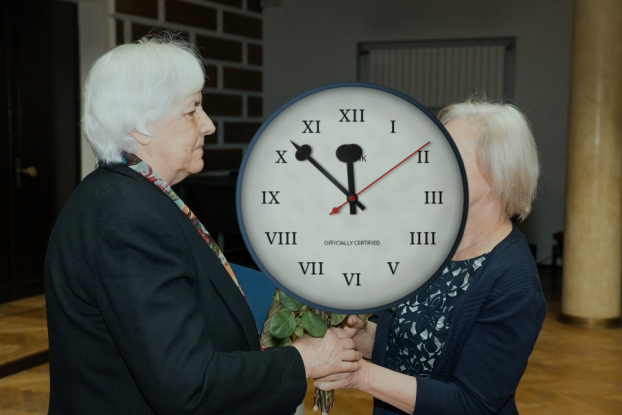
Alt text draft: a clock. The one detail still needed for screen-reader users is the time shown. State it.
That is 11:52:09
